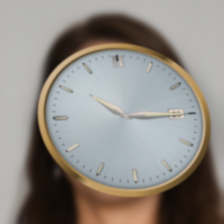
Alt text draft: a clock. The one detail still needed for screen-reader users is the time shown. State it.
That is 10:15
